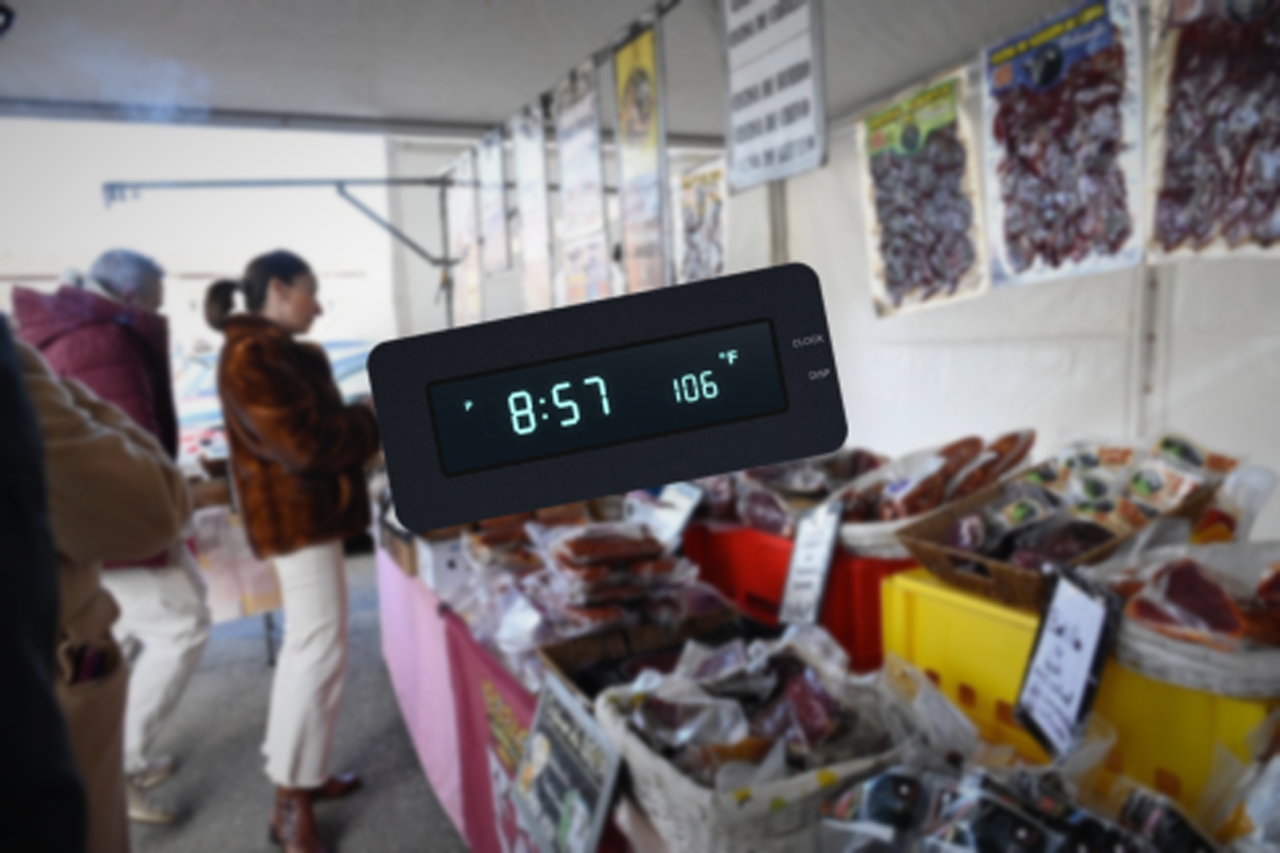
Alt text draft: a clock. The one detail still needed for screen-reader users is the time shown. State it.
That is 8:57
